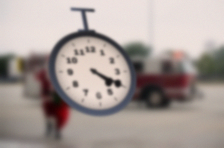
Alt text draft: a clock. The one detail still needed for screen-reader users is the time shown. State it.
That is 4:20
